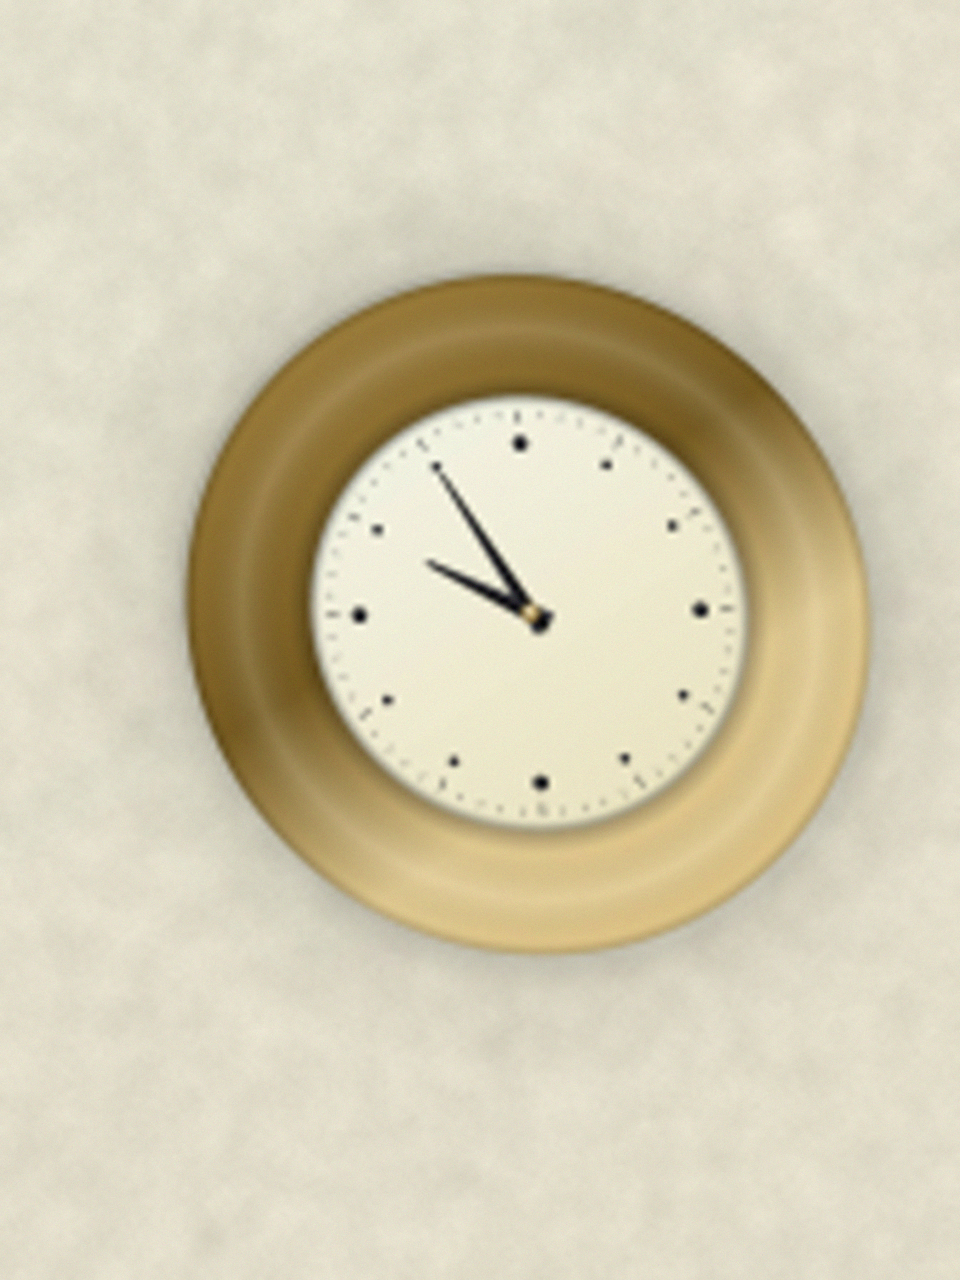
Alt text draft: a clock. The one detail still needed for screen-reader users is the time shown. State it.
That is 9:55
